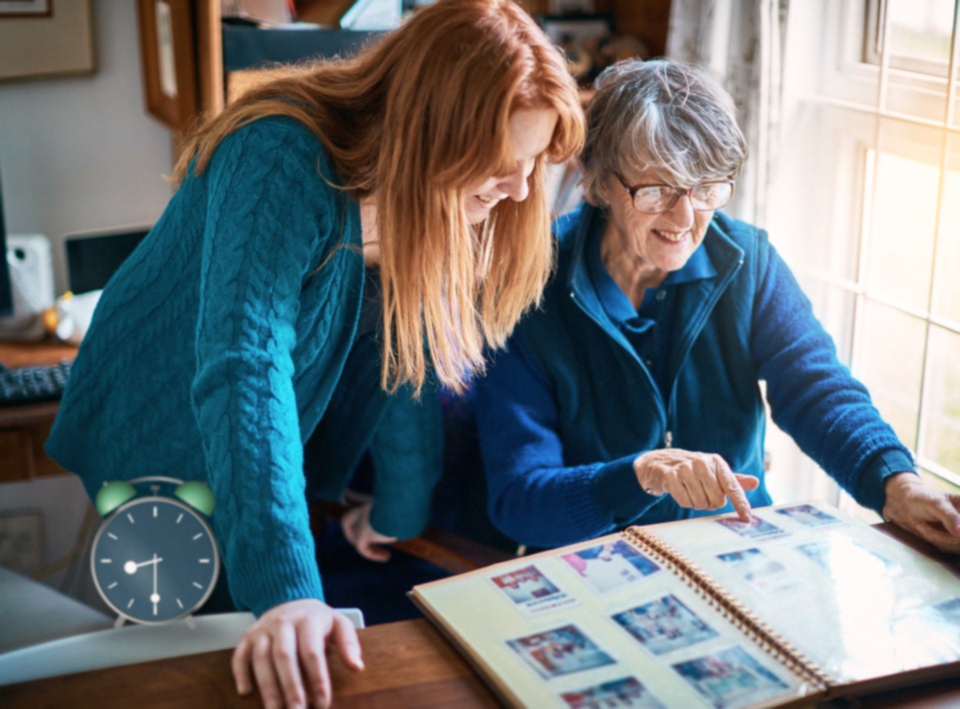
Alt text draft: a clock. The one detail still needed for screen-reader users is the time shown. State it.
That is 8:30
